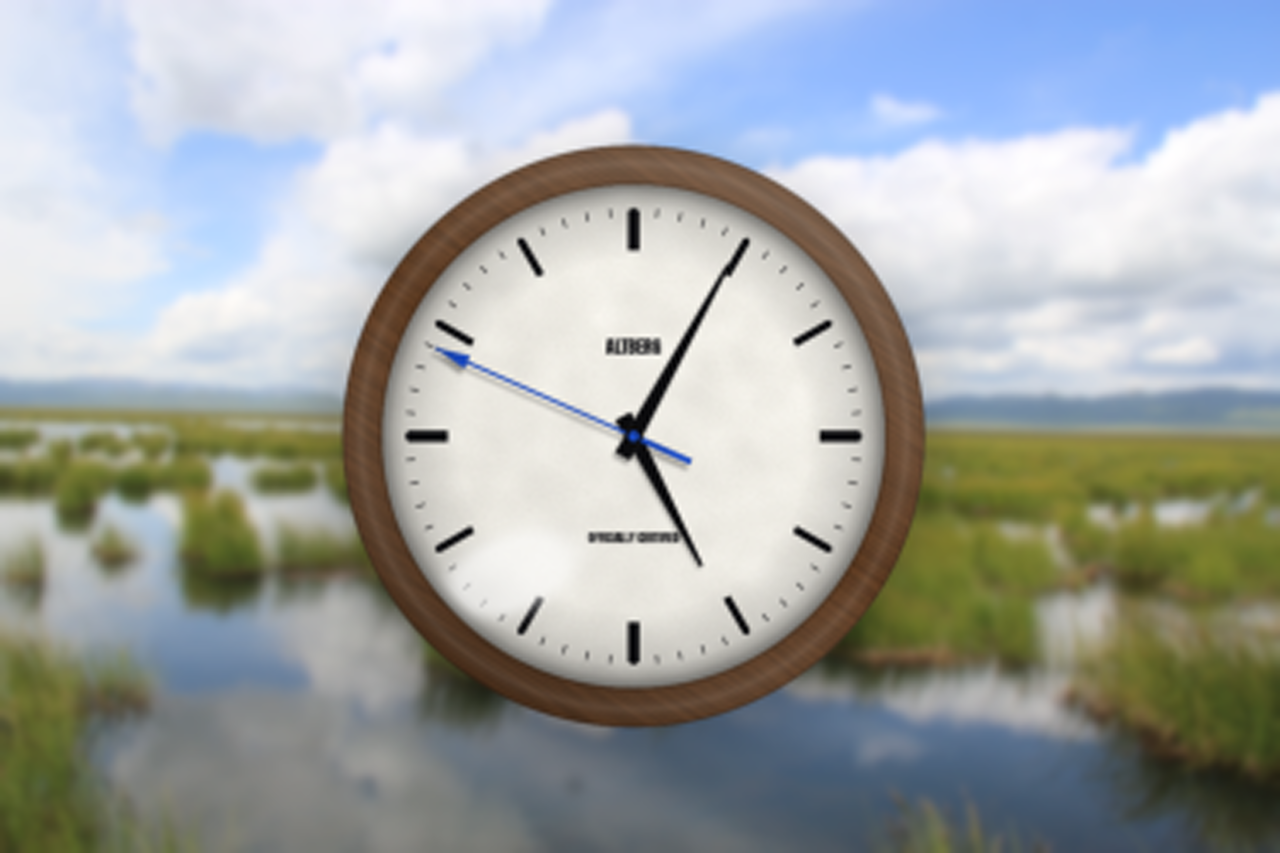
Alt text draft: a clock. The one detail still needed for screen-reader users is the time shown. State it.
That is 5:04:49
